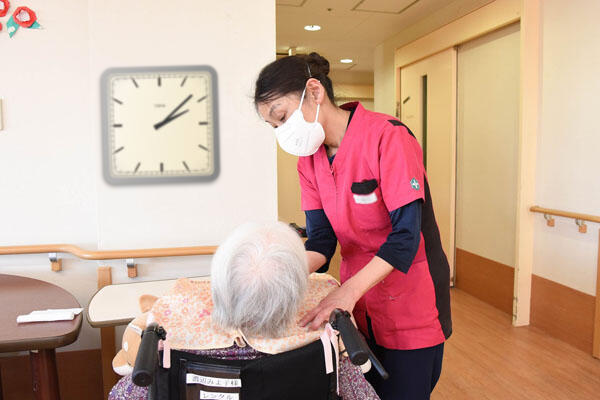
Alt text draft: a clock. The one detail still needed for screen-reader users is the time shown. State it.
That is 2:08
